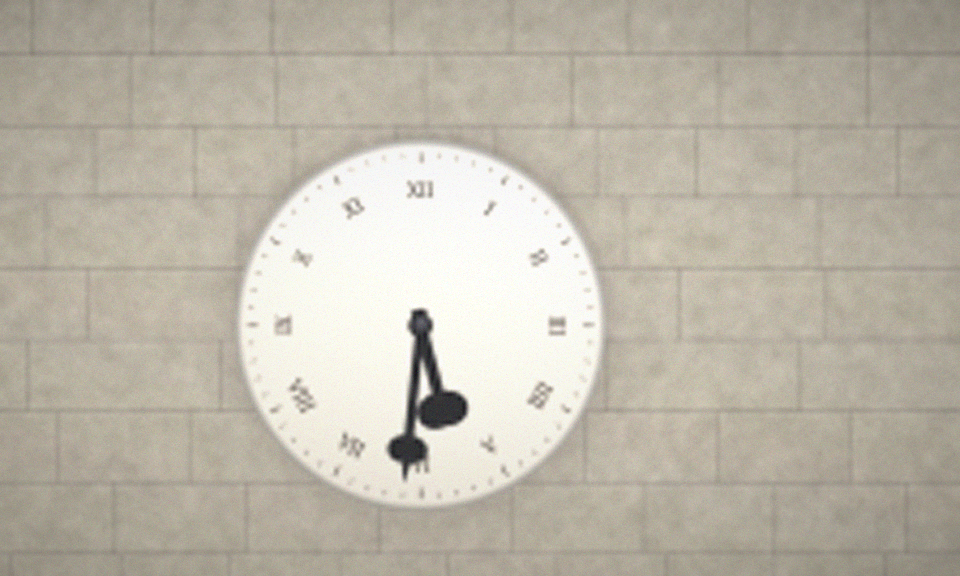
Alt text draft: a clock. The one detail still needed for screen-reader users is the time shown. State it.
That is 5:31
